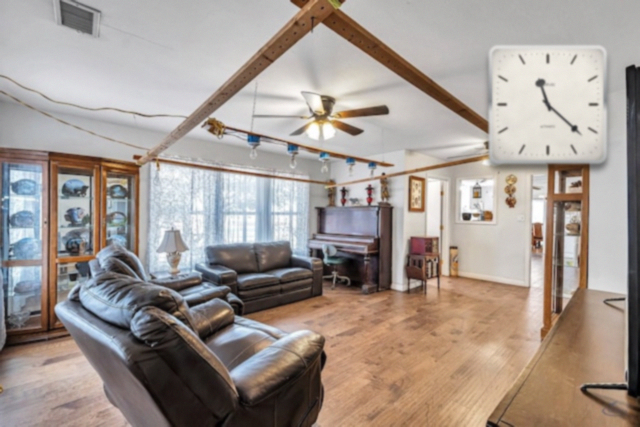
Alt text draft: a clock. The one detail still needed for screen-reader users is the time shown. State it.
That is 11:22
